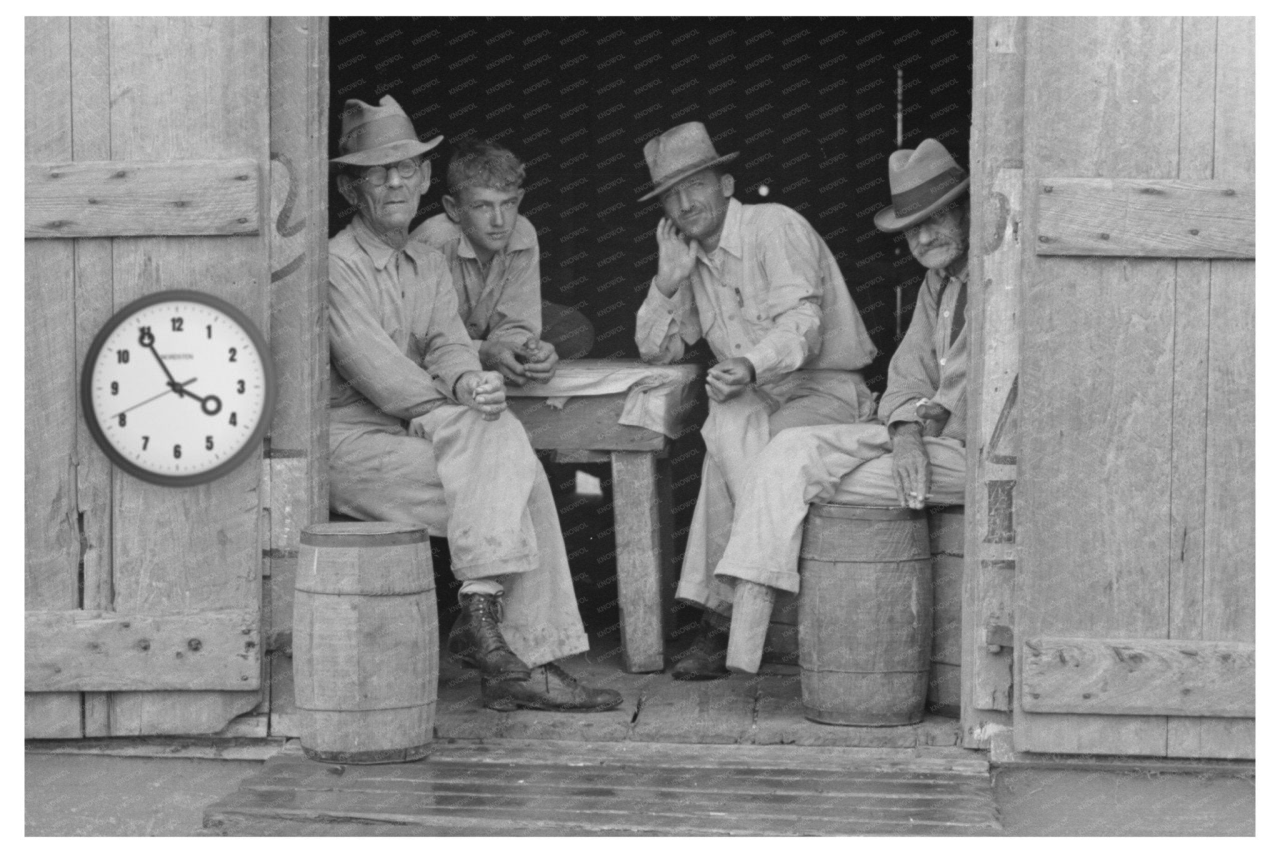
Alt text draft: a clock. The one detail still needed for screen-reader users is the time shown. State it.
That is 3:54:41
